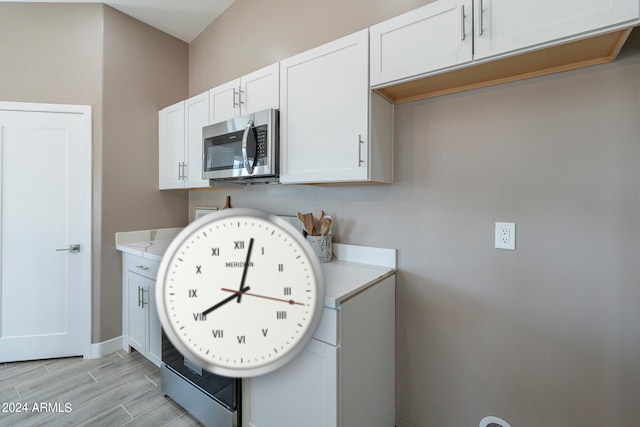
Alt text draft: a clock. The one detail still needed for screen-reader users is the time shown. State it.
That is 8:02:17
